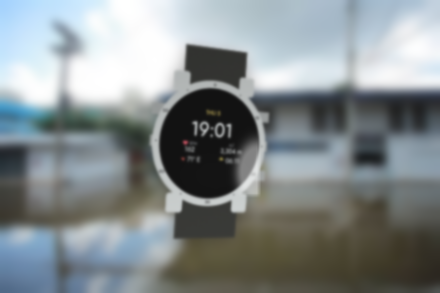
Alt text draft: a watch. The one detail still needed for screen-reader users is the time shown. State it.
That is 19:01
